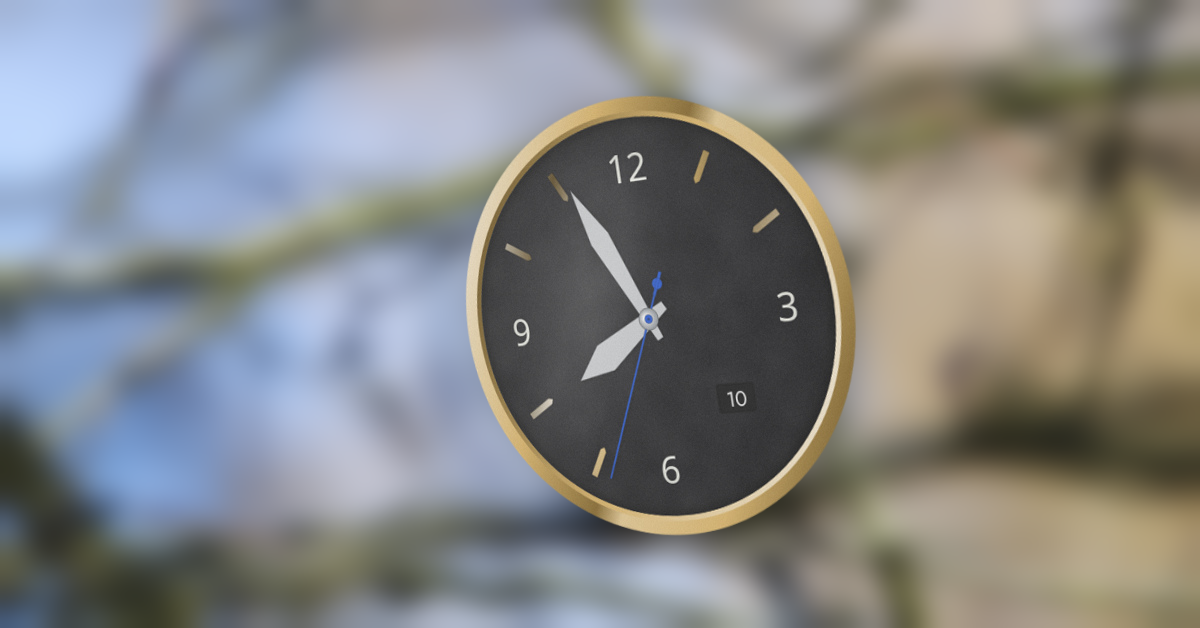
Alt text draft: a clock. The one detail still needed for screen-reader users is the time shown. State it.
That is 7:55:34
